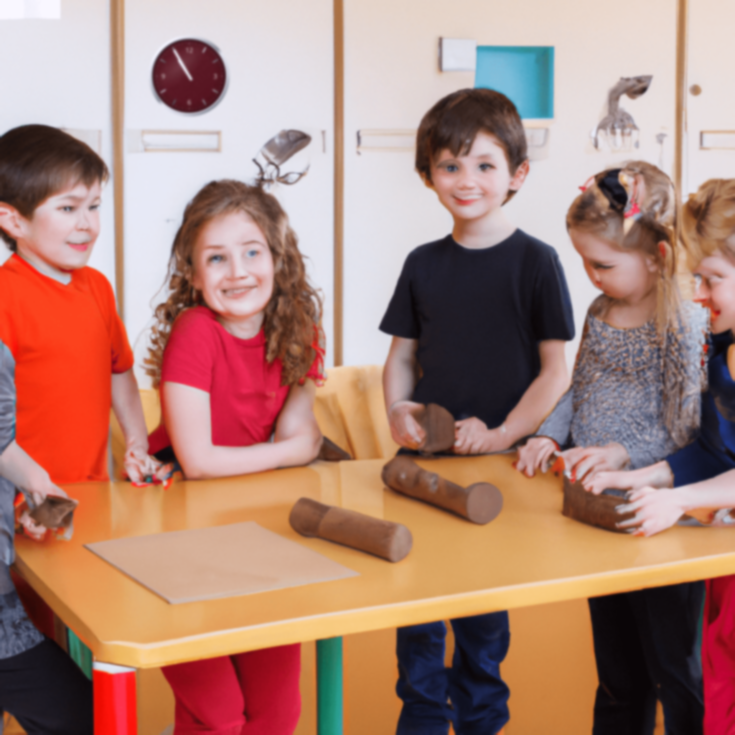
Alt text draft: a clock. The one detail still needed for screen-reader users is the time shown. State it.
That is 10:55
